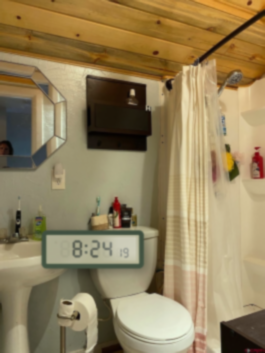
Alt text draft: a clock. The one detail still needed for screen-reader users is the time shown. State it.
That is 8:24
